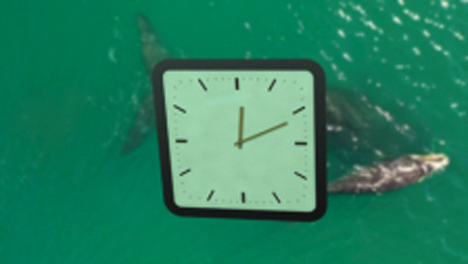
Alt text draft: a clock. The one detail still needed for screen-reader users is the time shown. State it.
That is 12:11
